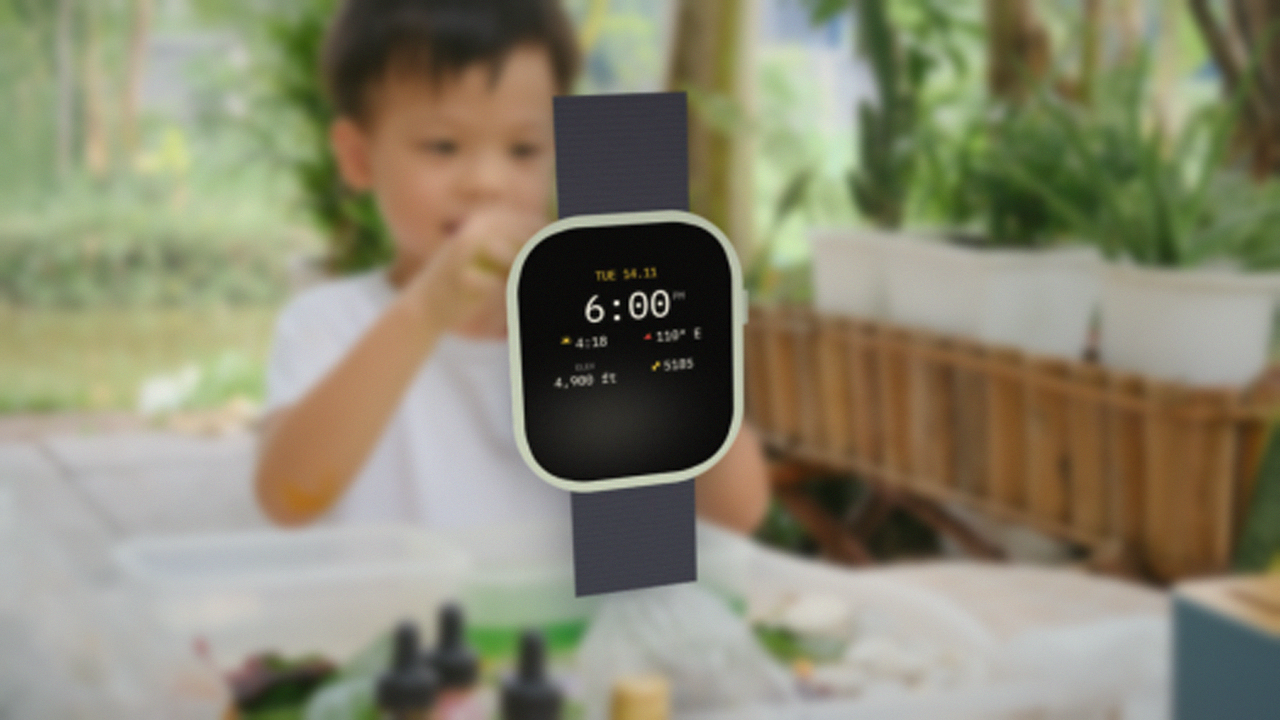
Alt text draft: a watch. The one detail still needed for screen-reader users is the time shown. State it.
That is 6:00
